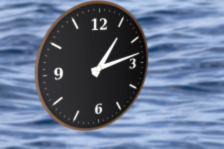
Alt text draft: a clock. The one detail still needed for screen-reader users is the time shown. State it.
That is 1:13
